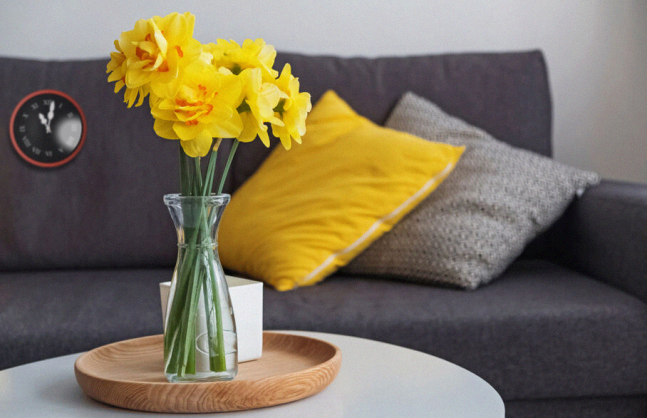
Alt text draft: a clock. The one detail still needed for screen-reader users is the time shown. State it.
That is 11:02
